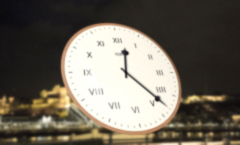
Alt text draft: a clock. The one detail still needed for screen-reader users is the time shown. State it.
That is 12:23
